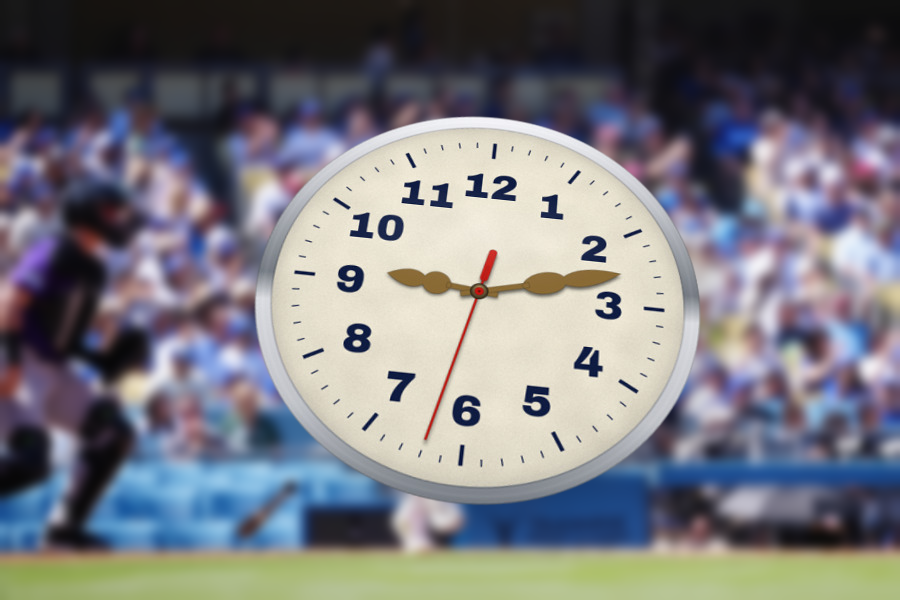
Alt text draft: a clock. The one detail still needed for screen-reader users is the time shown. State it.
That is 9:12:32
